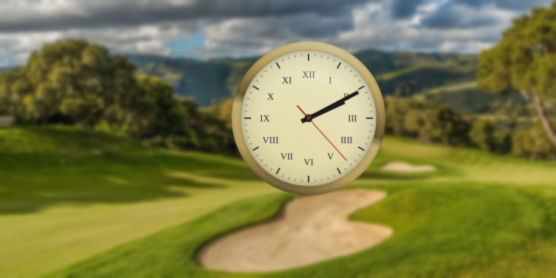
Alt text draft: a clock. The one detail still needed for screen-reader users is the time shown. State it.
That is 2:10:23
